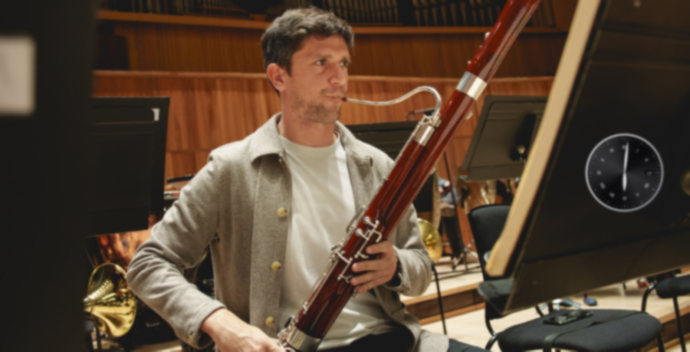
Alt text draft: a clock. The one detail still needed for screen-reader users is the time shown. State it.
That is 6:01
